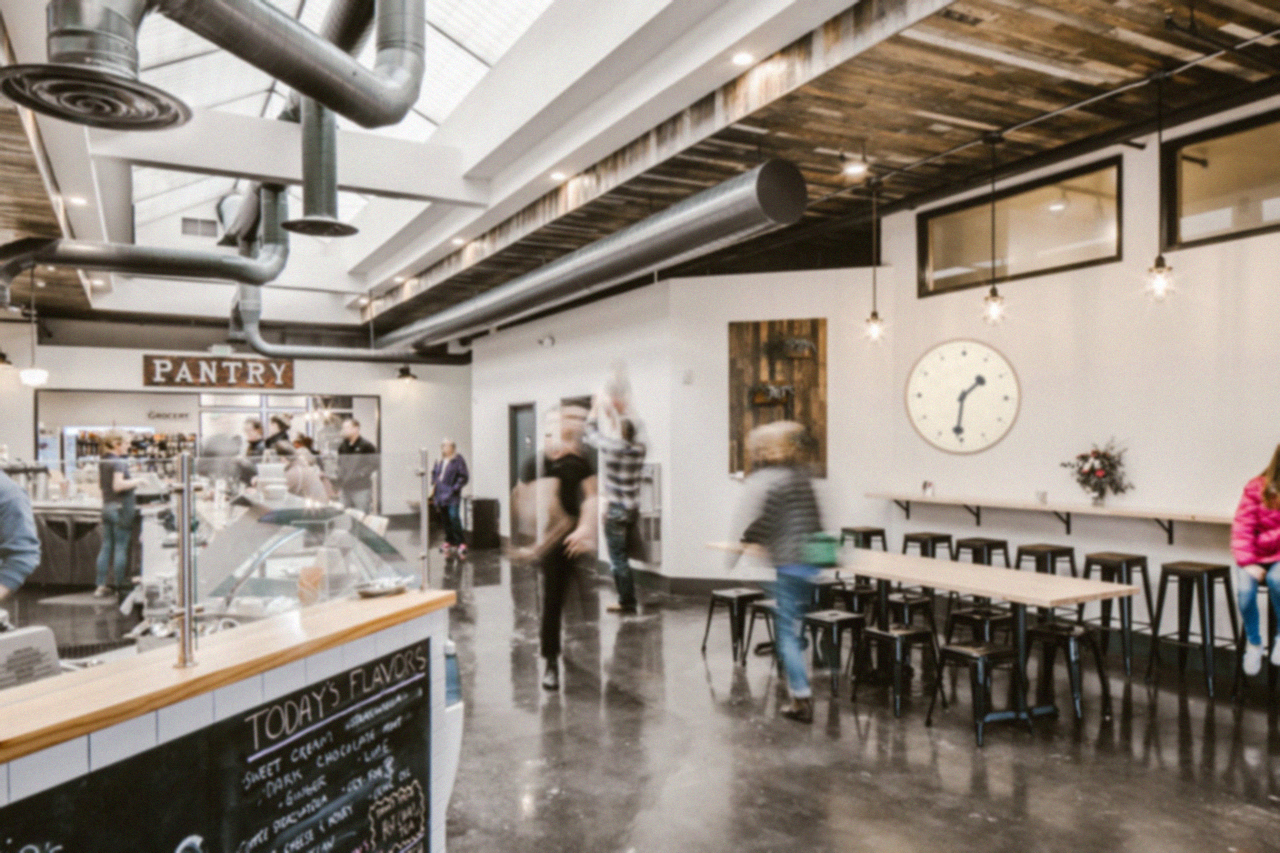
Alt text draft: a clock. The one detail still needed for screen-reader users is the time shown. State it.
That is 1:31
